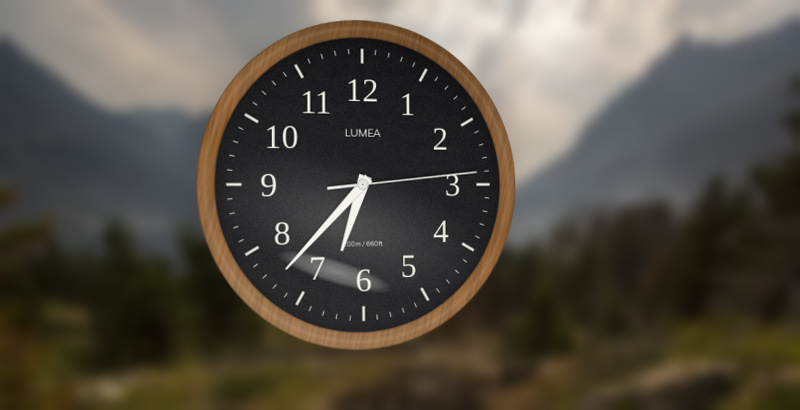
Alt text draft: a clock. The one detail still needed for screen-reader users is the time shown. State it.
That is 6:37:14
